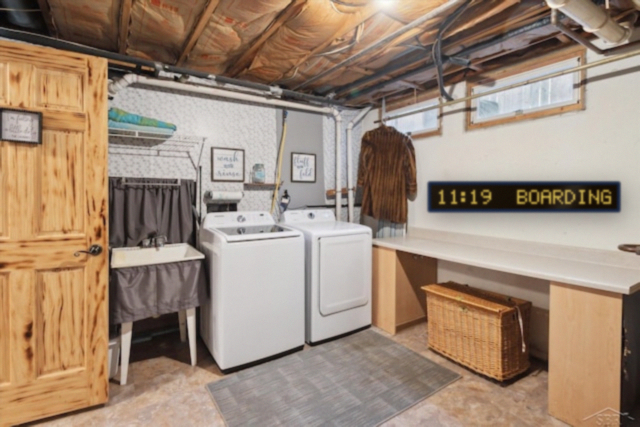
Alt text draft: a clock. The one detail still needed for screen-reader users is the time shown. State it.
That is 11:19
